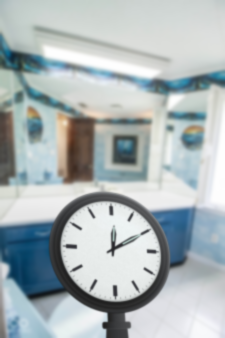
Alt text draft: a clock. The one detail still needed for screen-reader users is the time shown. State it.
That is 12:10
